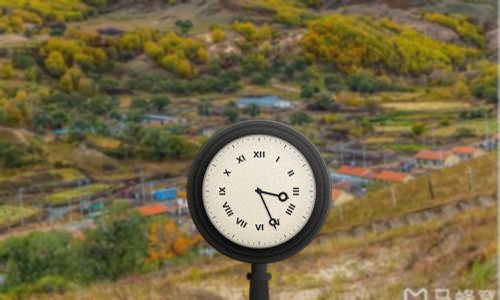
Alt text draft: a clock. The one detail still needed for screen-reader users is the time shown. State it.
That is 3:26
